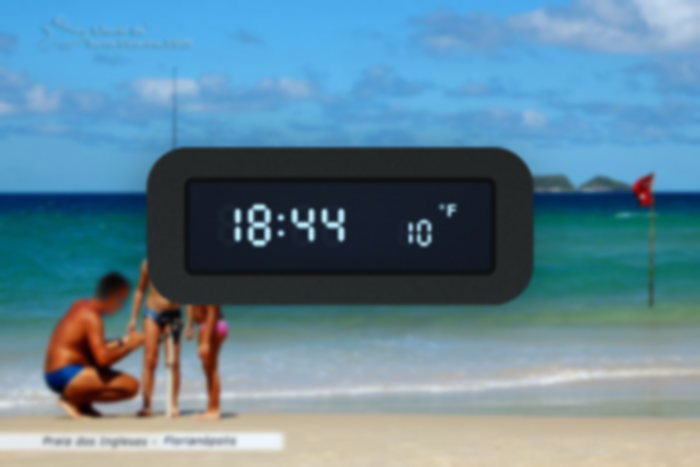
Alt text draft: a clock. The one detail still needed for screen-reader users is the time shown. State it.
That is 18:44
